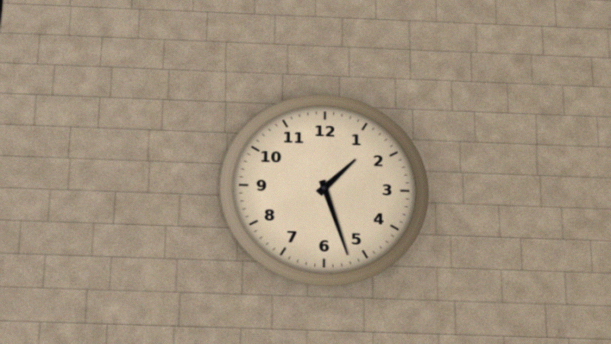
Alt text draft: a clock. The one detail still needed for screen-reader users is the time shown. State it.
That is 1:27
